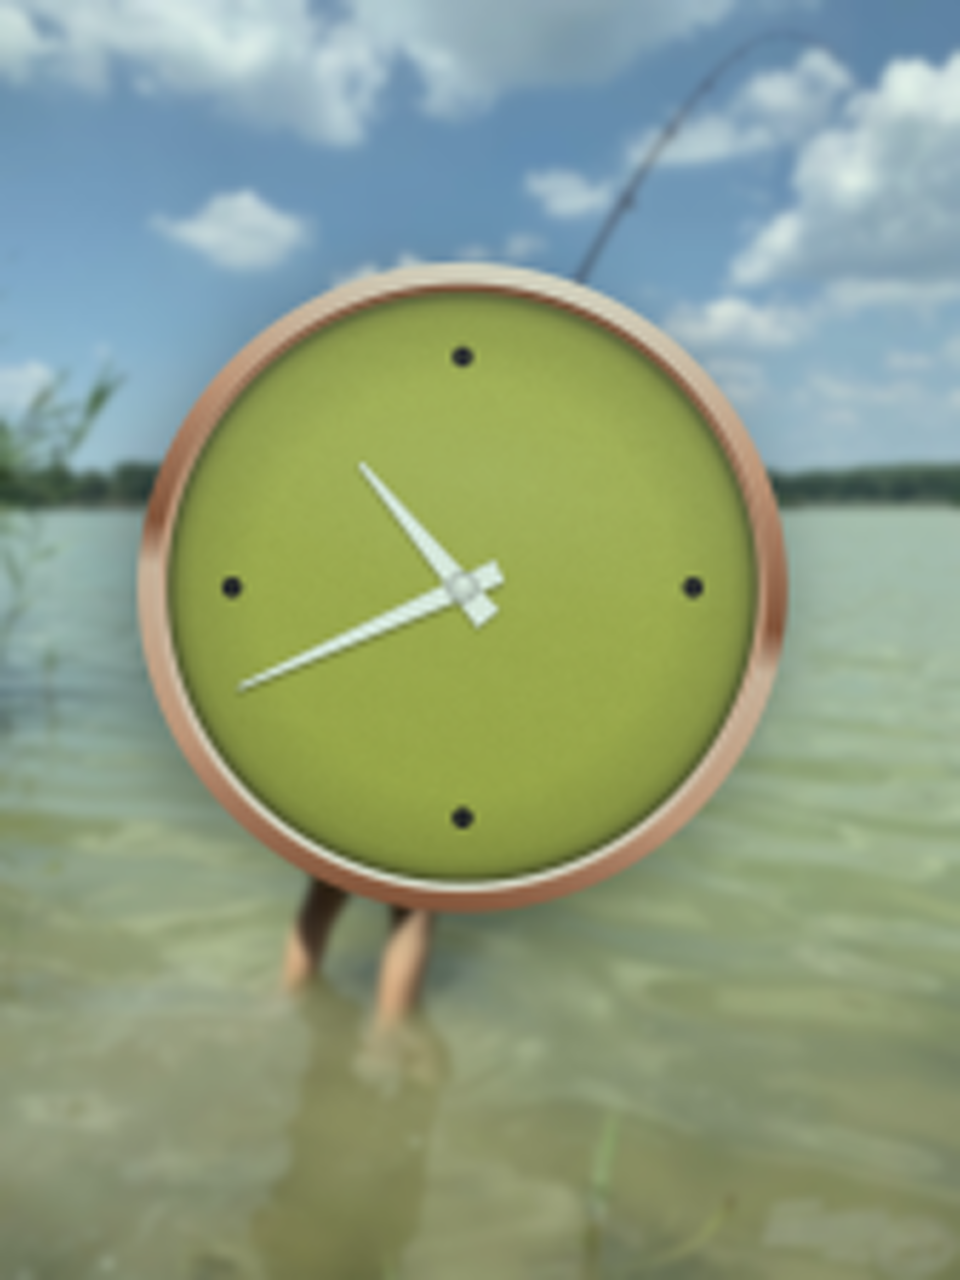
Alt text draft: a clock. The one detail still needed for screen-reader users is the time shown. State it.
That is 10:41
